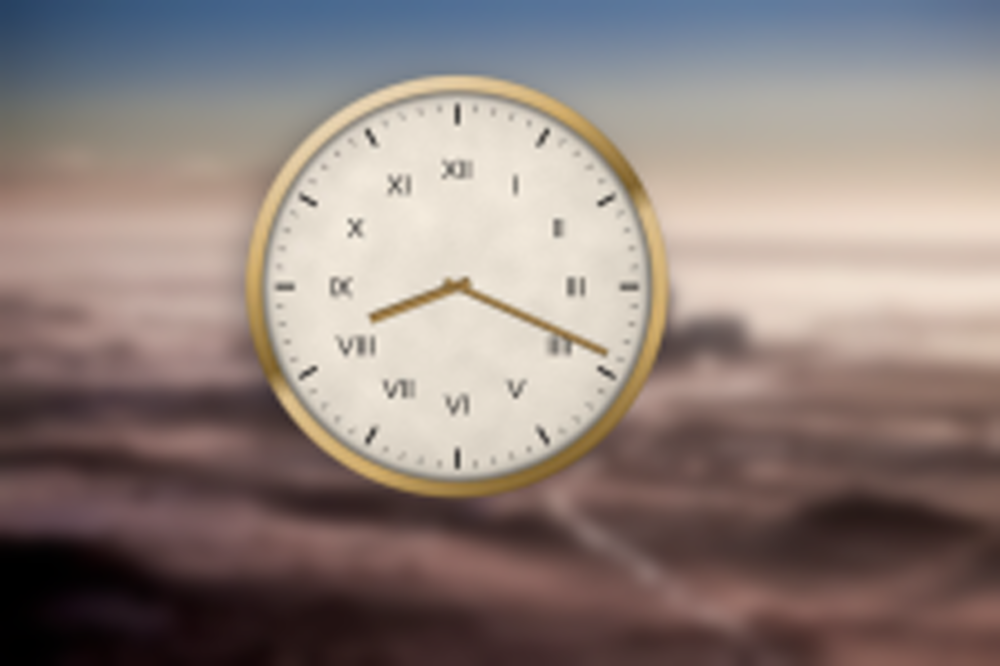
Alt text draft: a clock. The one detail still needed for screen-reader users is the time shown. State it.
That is 8:19
